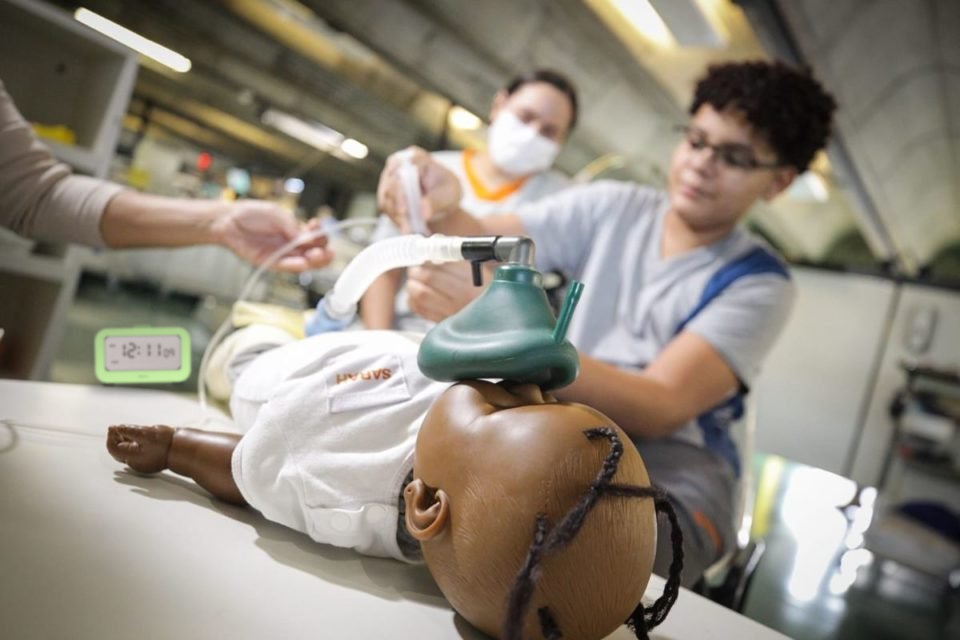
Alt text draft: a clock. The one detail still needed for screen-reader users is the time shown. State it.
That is 12:11
